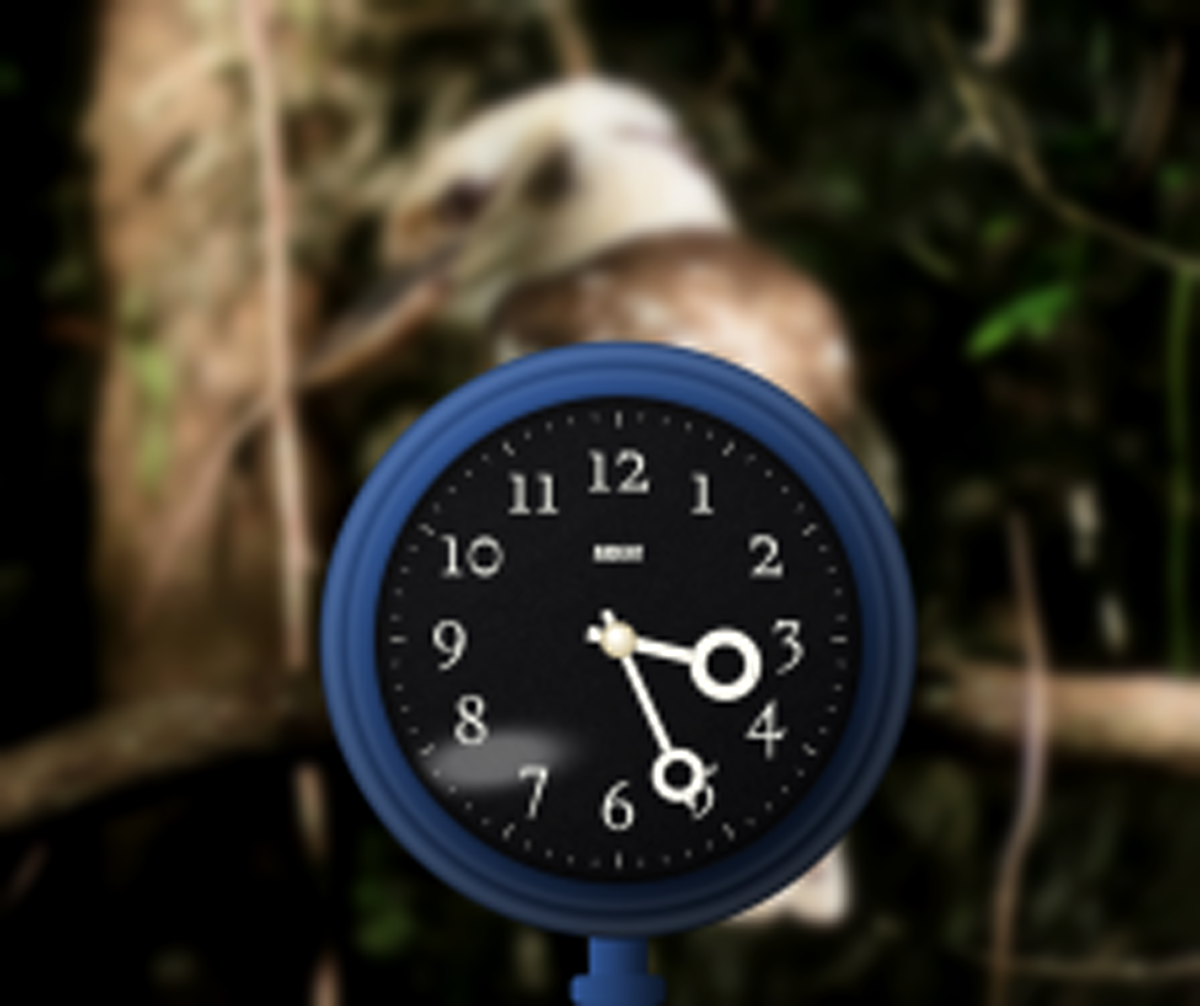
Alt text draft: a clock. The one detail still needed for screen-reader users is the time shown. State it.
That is 3:26
